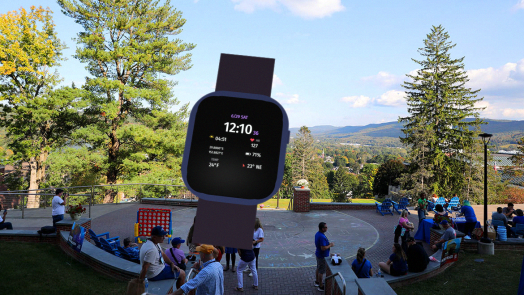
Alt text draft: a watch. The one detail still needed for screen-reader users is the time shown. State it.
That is 12:10
